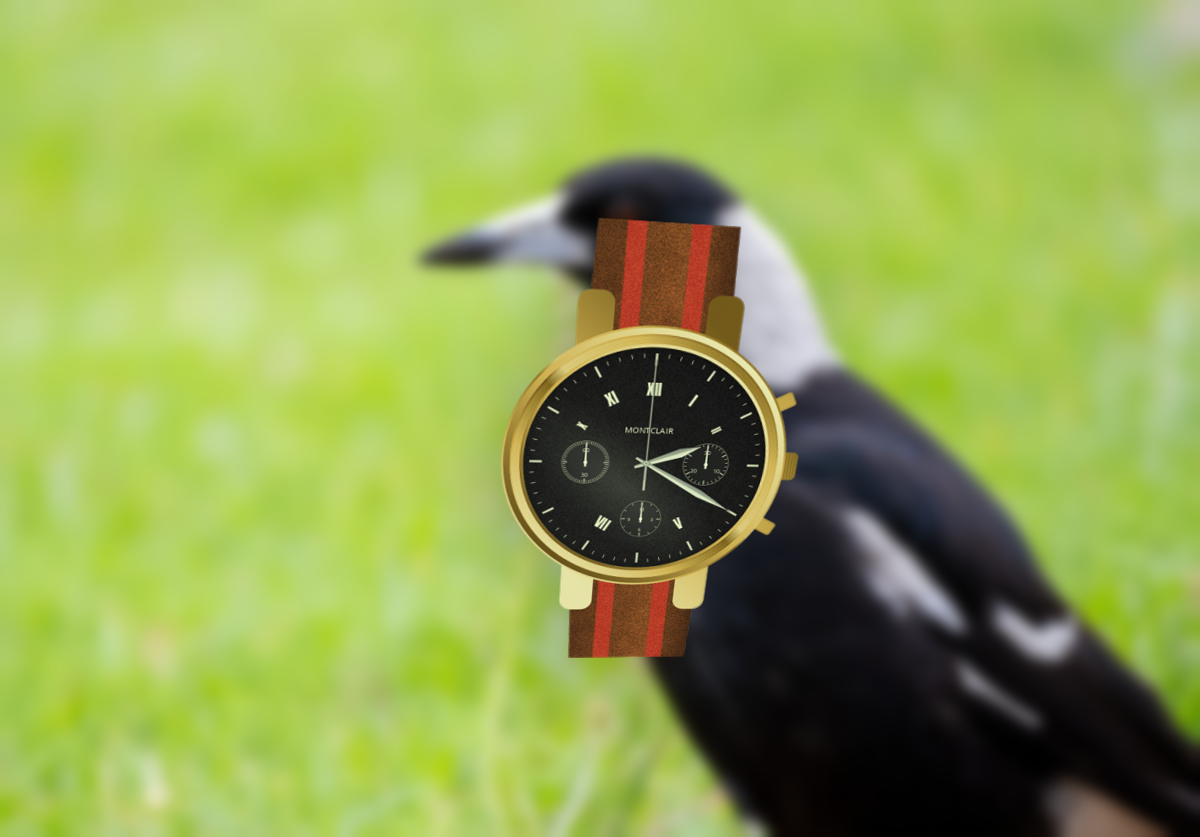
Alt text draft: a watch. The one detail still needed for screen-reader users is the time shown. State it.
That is 2:20
